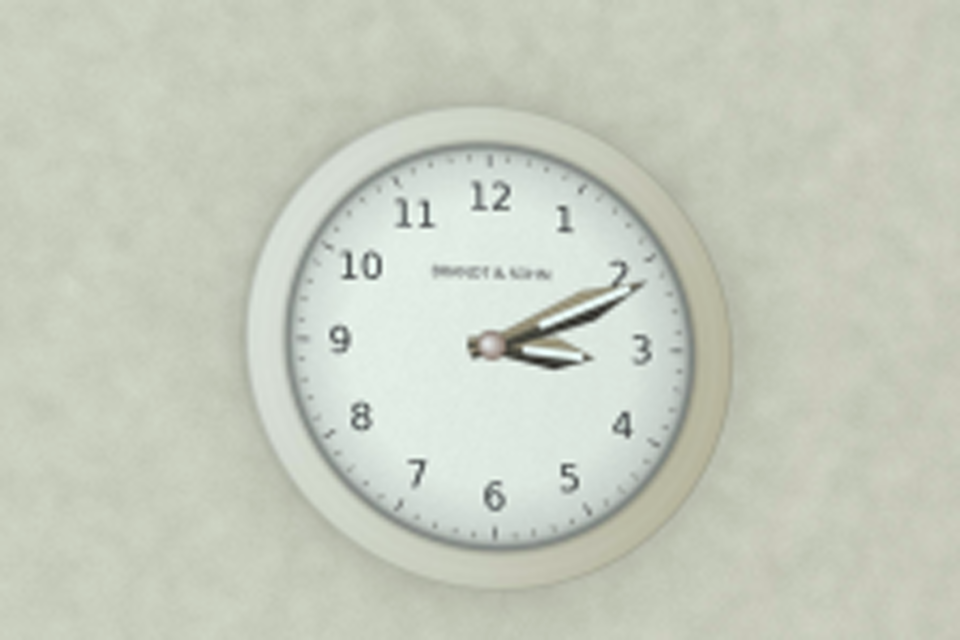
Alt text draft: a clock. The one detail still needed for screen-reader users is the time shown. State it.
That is 3:11
